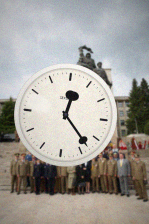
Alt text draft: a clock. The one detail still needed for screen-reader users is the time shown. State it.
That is 12:23
